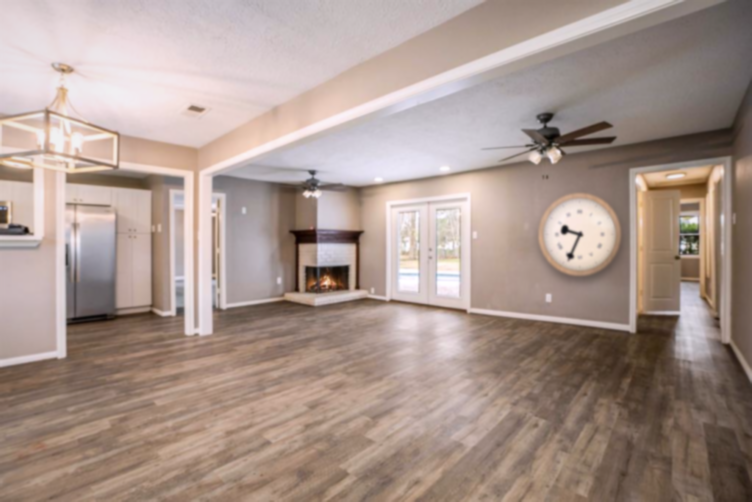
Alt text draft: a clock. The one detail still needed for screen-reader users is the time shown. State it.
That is 9:34
